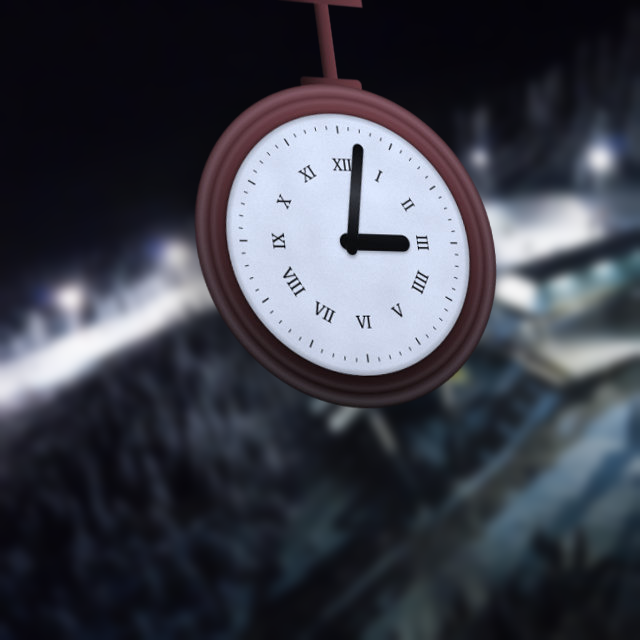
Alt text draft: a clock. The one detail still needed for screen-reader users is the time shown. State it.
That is 3:02
